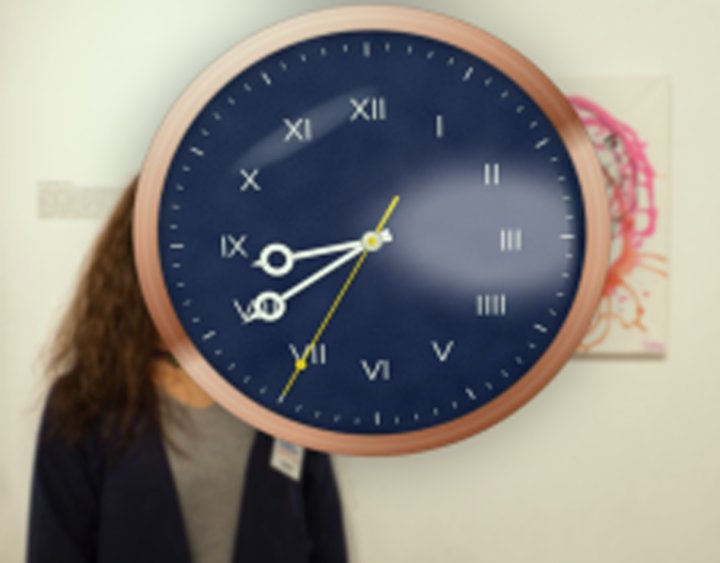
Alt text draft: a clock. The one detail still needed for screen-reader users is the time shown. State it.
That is 8:39:35
